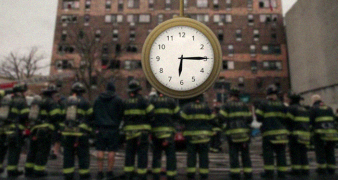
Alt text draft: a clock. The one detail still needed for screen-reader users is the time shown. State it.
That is 6:15
